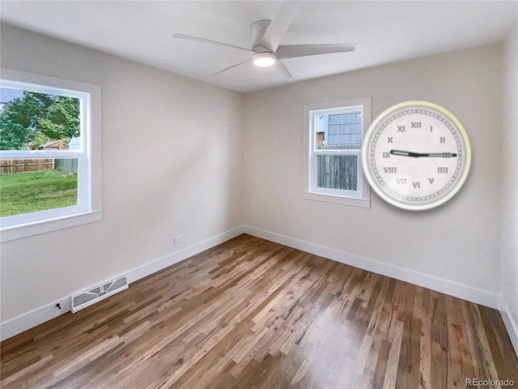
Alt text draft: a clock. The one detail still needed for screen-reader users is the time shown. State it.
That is 9:15
